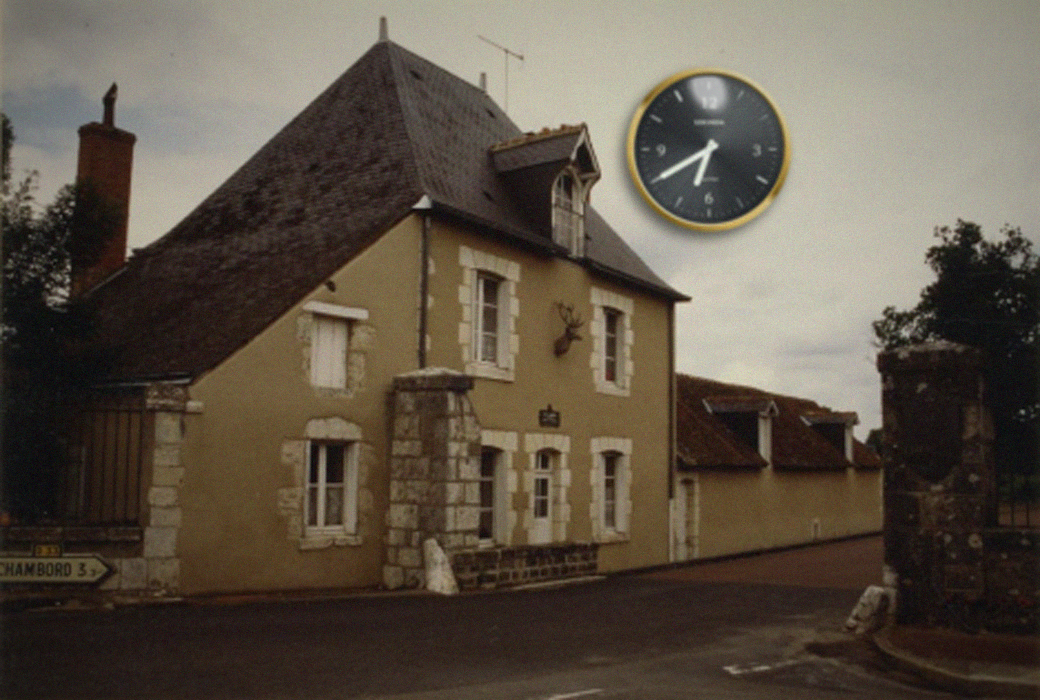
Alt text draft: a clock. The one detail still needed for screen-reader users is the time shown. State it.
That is 6:40
